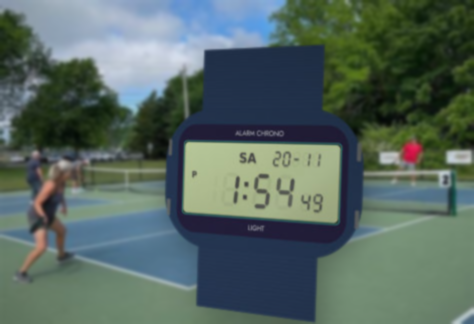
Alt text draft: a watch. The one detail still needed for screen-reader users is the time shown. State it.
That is 1:54:49
